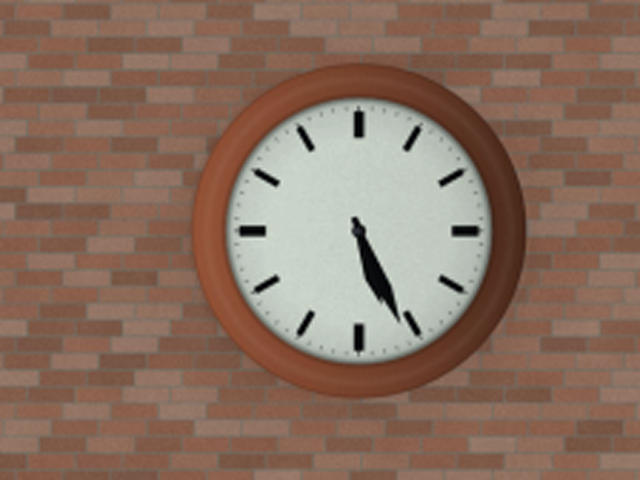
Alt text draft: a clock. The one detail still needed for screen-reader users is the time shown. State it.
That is 5:26
